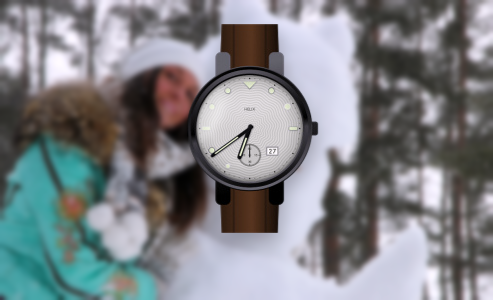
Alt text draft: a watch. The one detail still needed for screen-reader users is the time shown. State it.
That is 6:39
